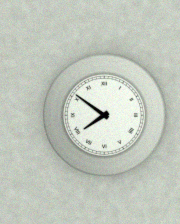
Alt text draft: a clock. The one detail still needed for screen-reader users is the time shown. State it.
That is 7:51
